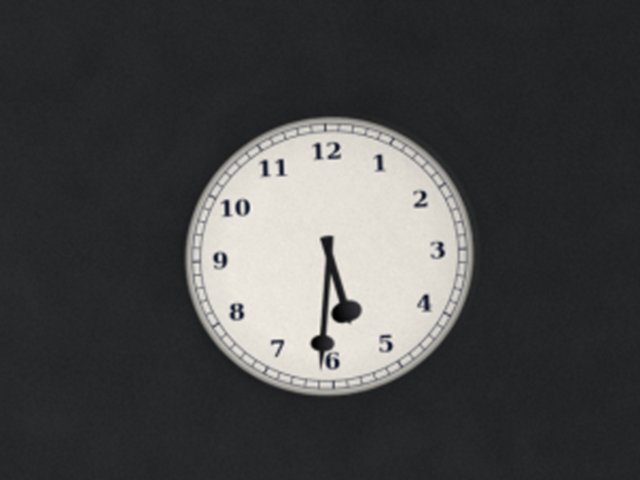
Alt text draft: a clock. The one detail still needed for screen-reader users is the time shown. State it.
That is 5:31
